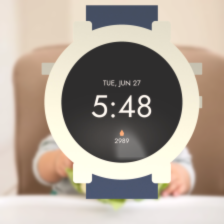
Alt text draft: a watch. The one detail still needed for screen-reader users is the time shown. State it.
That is 5:48
